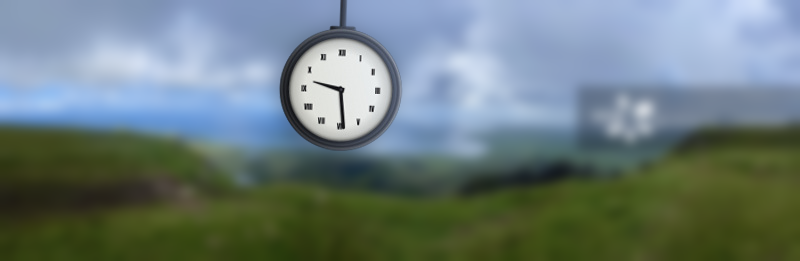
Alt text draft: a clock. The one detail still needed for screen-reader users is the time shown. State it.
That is 9:29
